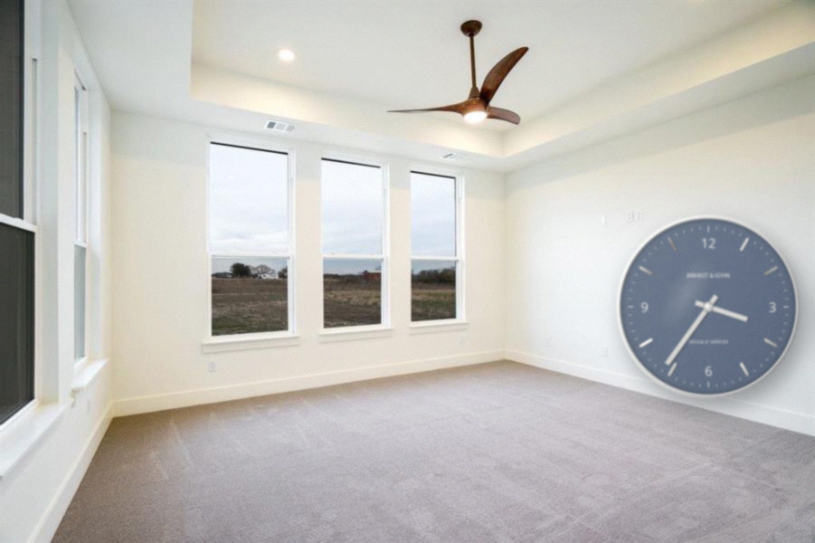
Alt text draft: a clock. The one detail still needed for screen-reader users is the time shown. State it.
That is 3:36
